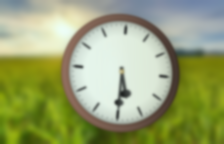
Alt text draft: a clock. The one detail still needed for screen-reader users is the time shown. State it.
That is 5:30
